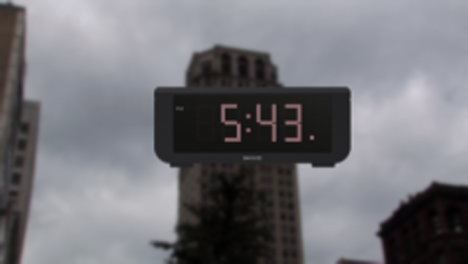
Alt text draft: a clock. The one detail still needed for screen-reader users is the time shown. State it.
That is 5:43
